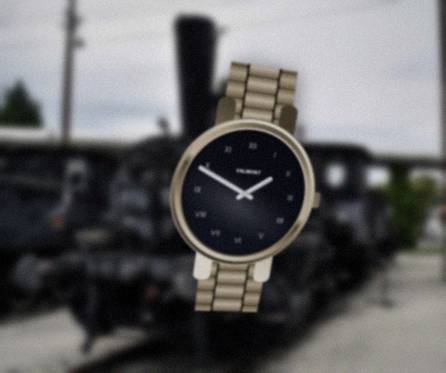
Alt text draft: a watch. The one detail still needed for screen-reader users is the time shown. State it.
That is 1:49
